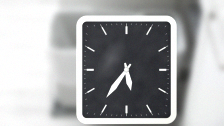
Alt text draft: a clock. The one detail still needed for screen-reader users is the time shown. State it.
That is 5:36
